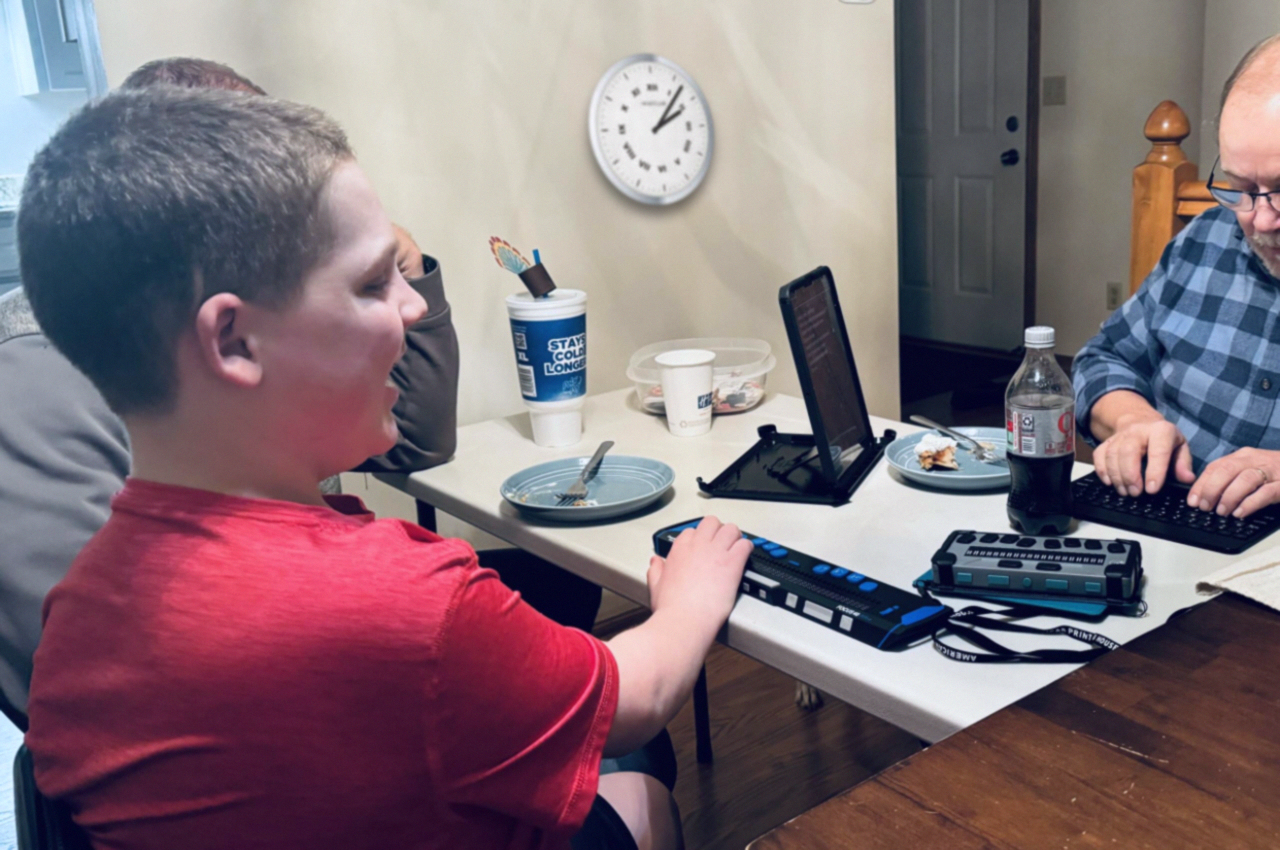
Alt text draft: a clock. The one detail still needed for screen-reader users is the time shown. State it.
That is 2:07
